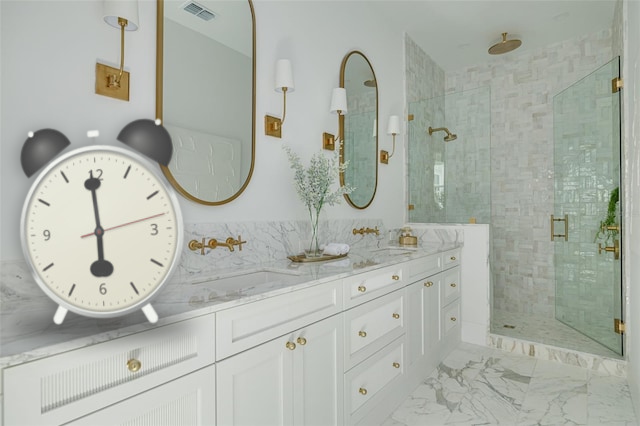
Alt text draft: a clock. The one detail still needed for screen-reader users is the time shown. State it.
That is 5:59:13
